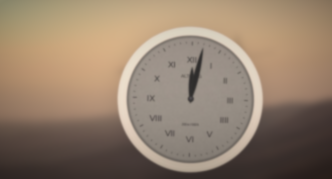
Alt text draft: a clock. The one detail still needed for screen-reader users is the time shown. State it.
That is 12:02
